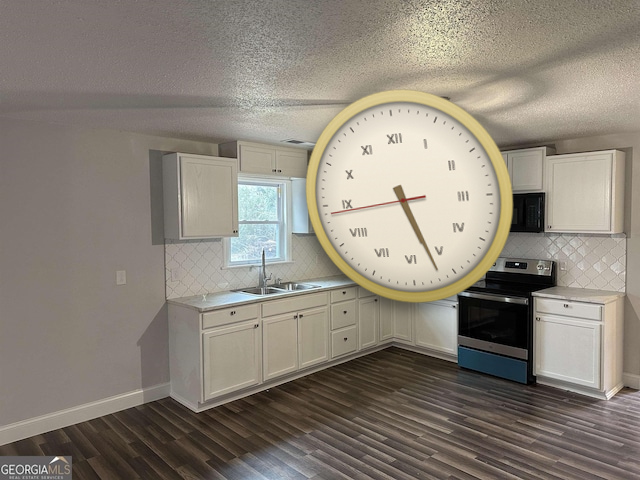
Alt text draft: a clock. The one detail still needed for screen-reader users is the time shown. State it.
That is 5:26:44
